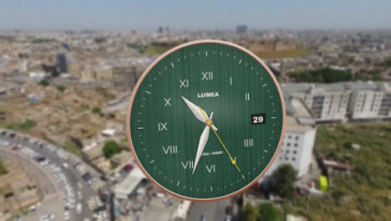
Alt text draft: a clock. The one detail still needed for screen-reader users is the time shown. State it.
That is 10:33:25
